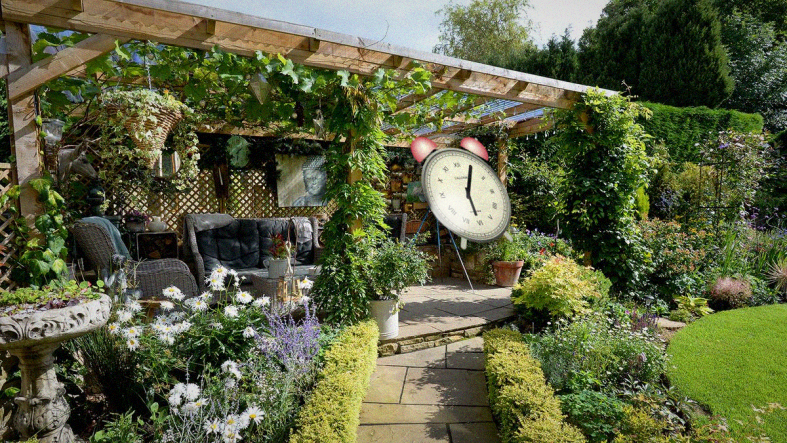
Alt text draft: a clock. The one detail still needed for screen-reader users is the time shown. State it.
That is 6:05
